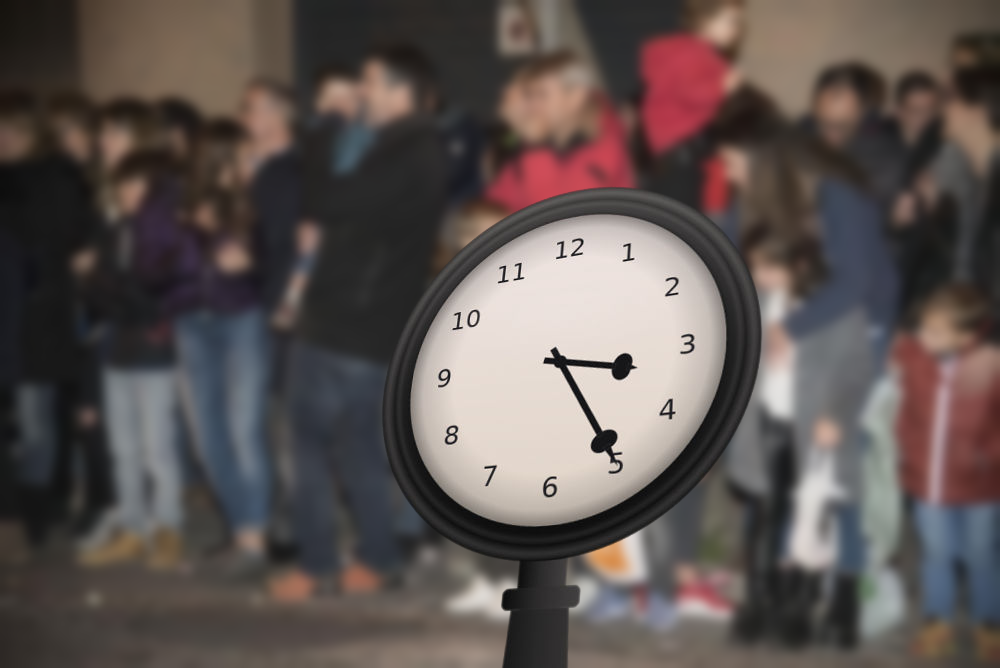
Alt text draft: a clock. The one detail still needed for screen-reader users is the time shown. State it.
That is 3:25
